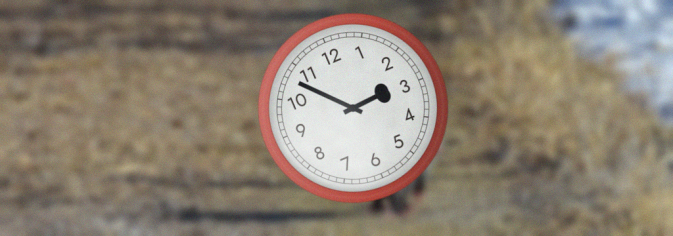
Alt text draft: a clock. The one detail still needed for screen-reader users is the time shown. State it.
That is 2:53
